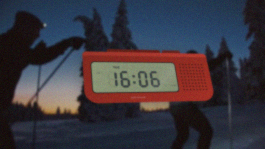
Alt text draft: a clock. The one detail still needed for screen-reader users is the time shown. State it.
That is 16:06
